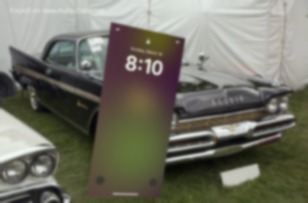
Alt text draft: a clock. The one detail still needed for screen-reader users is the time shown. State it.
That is 8:10
